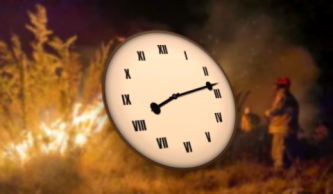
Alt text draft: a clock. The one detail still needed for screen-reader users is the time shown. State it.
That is 8:13
